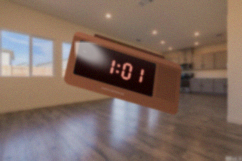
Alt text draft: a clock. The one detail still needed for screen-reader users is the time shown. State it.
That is 1:01
